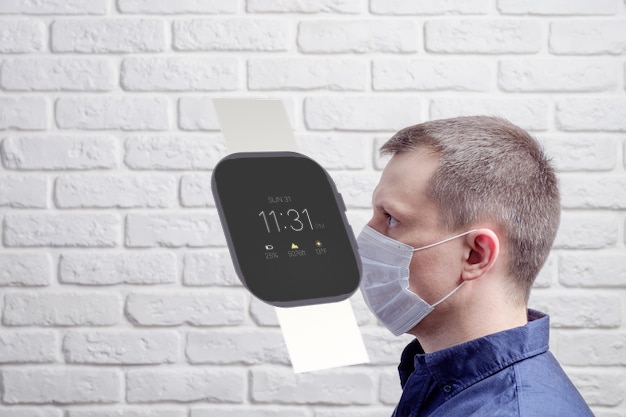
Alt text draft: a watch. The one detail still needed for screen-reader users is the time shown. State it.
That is 11:31
